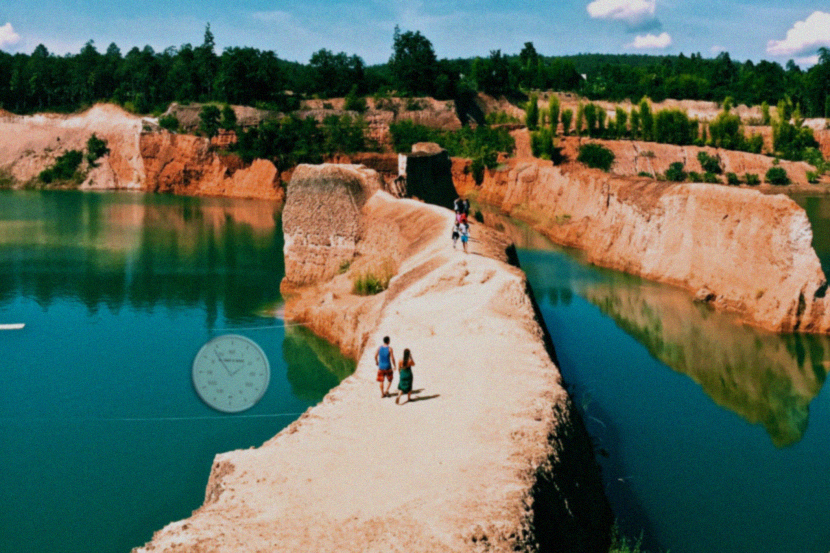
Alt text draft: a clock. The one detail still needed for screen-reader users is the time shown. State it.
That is 1:54
